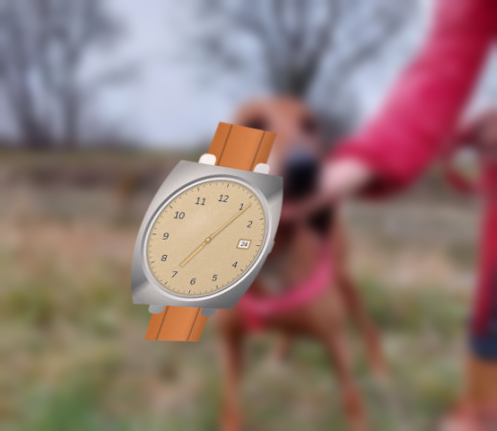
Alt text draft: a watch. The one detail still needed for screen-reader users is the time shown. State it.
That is 7:06
